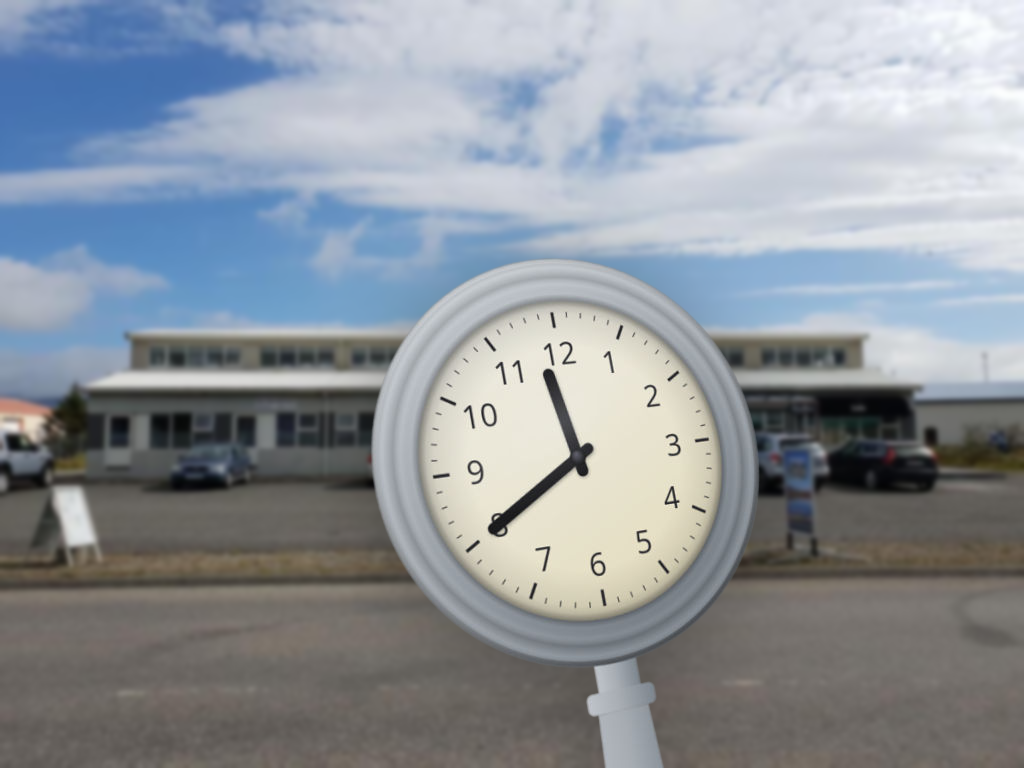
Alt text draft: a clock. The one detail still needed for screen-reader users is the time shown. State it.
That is 11:40
